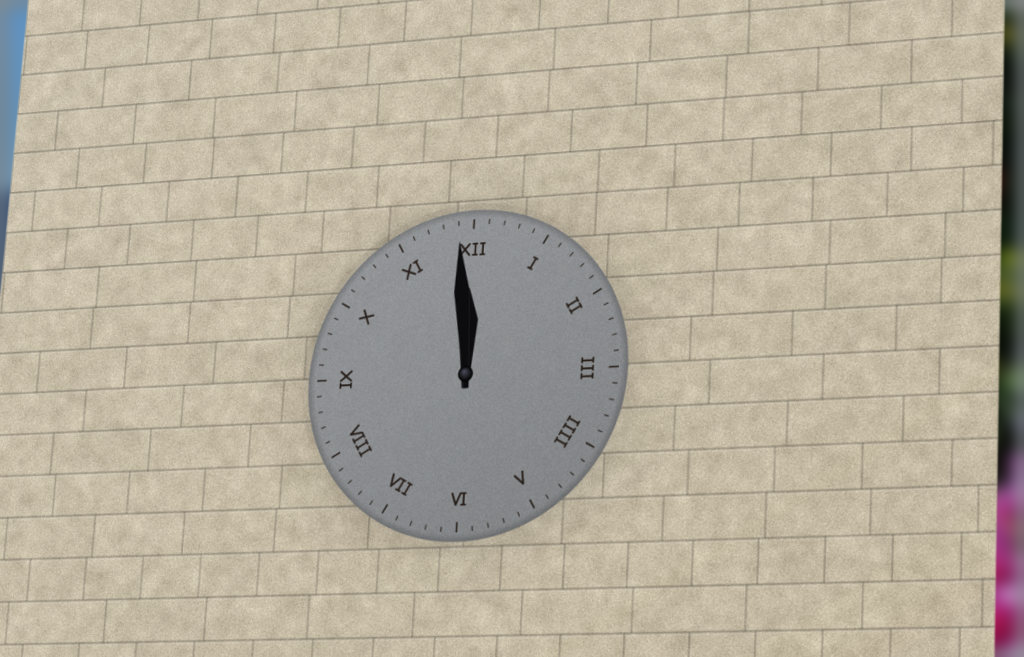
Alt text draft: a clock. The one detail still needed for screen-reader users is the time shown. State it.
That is 11:59
